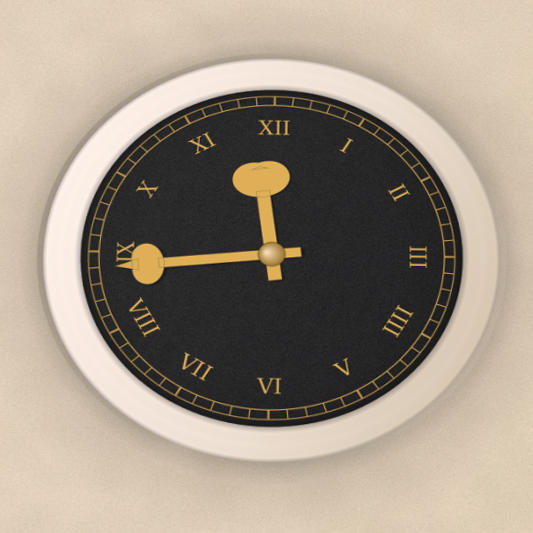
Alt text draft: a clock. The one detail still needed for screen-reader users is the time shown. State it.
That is 11:44
